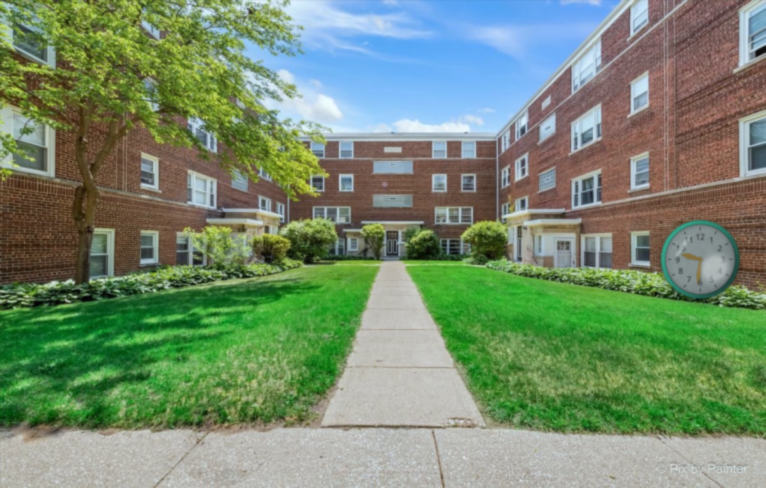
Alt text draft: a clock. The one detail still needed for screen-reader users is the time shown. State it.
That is 9:31
